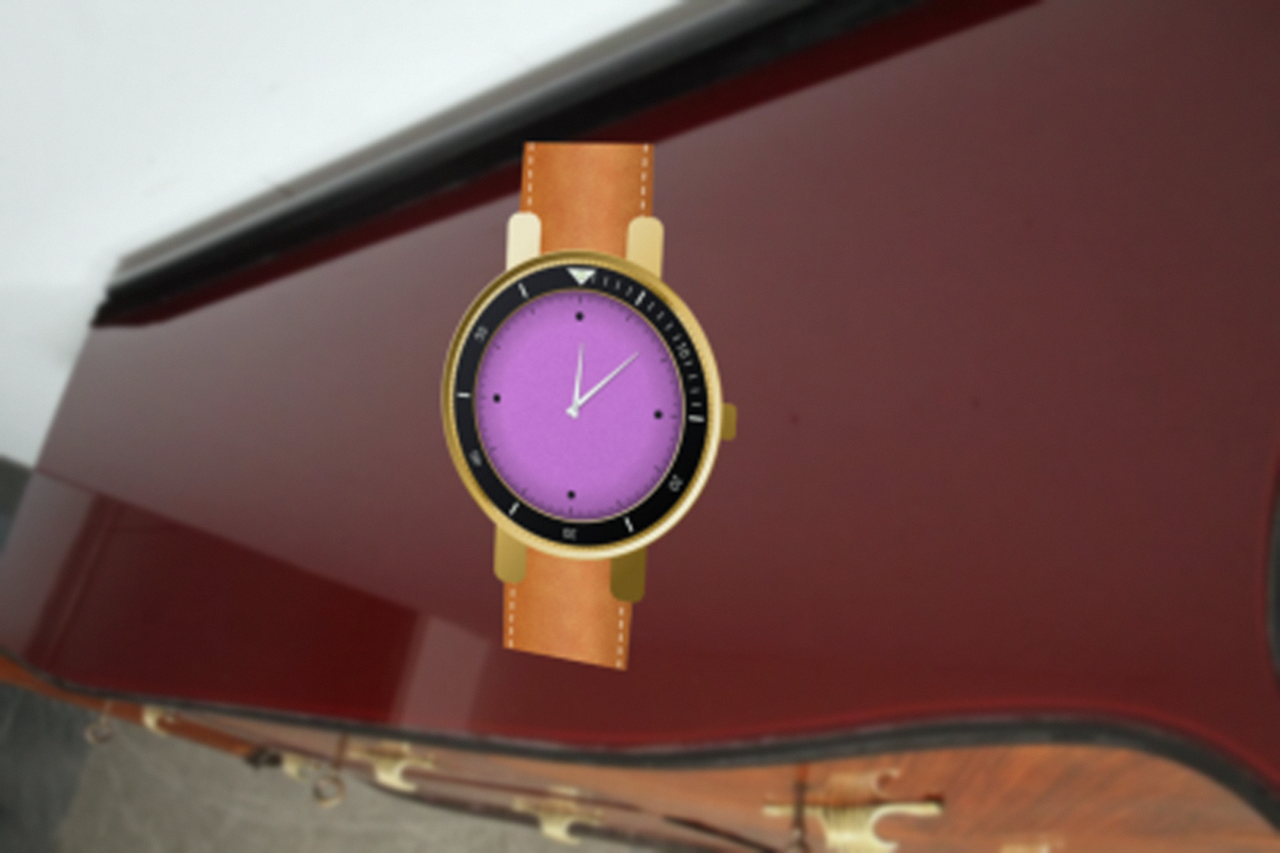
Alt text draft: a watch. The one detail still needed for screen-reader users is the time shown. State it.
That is 12:08
